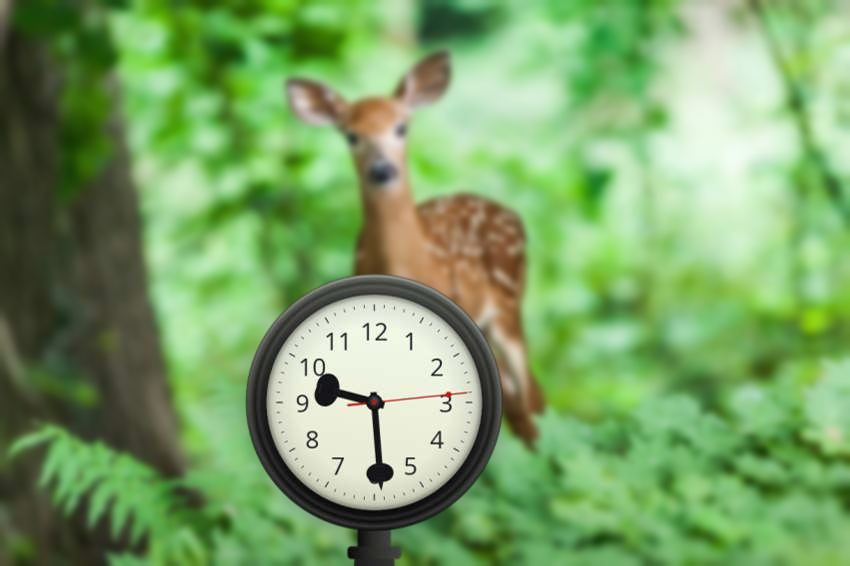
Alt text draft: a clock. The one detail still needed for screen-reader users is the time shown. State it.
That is 9:29:14
